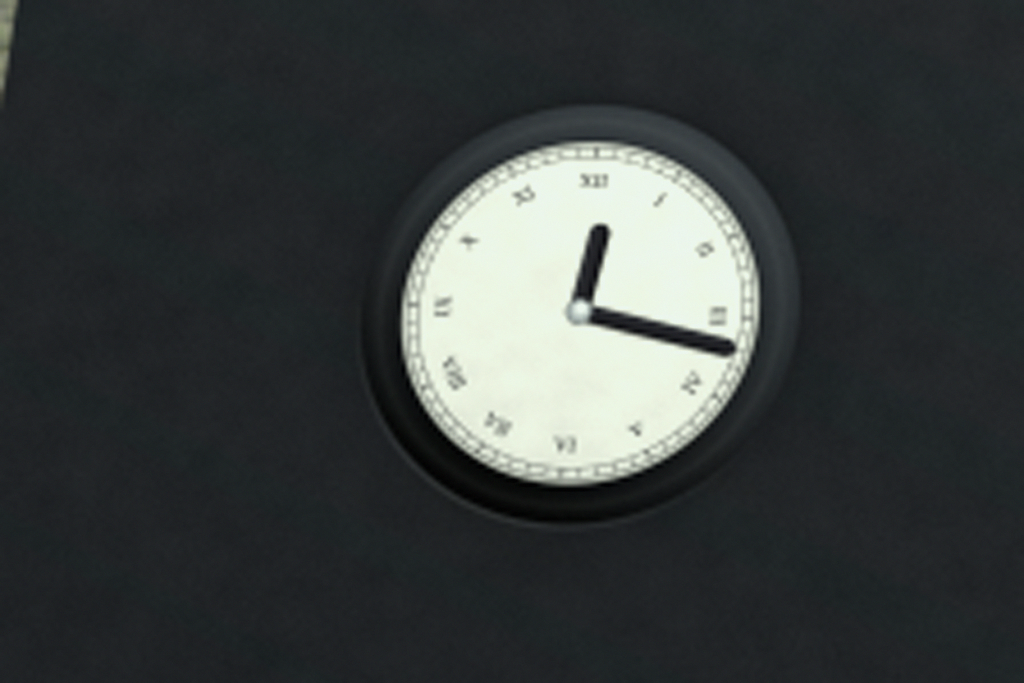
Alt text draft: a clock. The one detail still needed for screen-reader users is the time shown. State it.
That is 12:17
